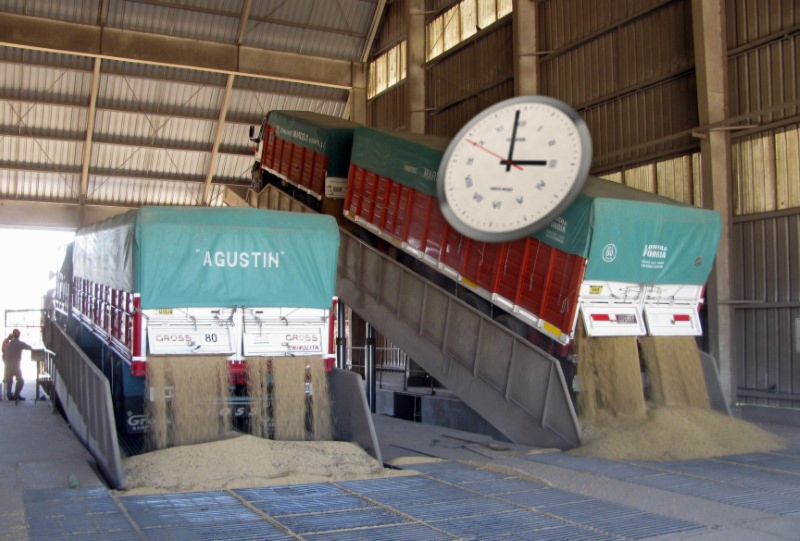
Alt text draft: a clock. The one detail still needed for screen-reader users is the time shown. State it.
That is 2:58:49
